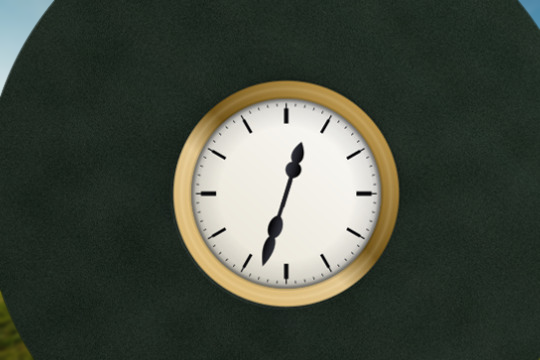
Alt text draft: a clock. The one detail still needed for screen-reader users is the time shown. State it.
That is 12:33
